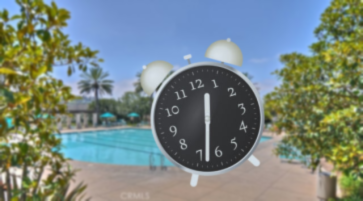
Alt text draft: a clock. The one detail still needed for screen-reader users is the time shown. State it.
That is 12:33
